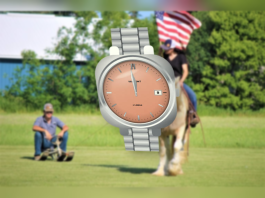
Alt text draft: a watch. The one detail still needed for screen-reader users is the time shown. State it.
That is 11:59
